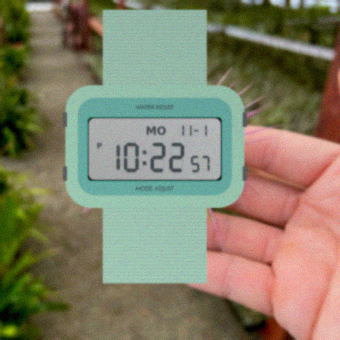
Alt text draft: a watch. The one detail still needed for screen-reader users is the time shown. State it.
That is 10:22:57
